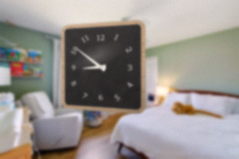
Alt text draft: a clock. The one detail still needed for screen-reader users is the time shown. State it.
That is 8:51
